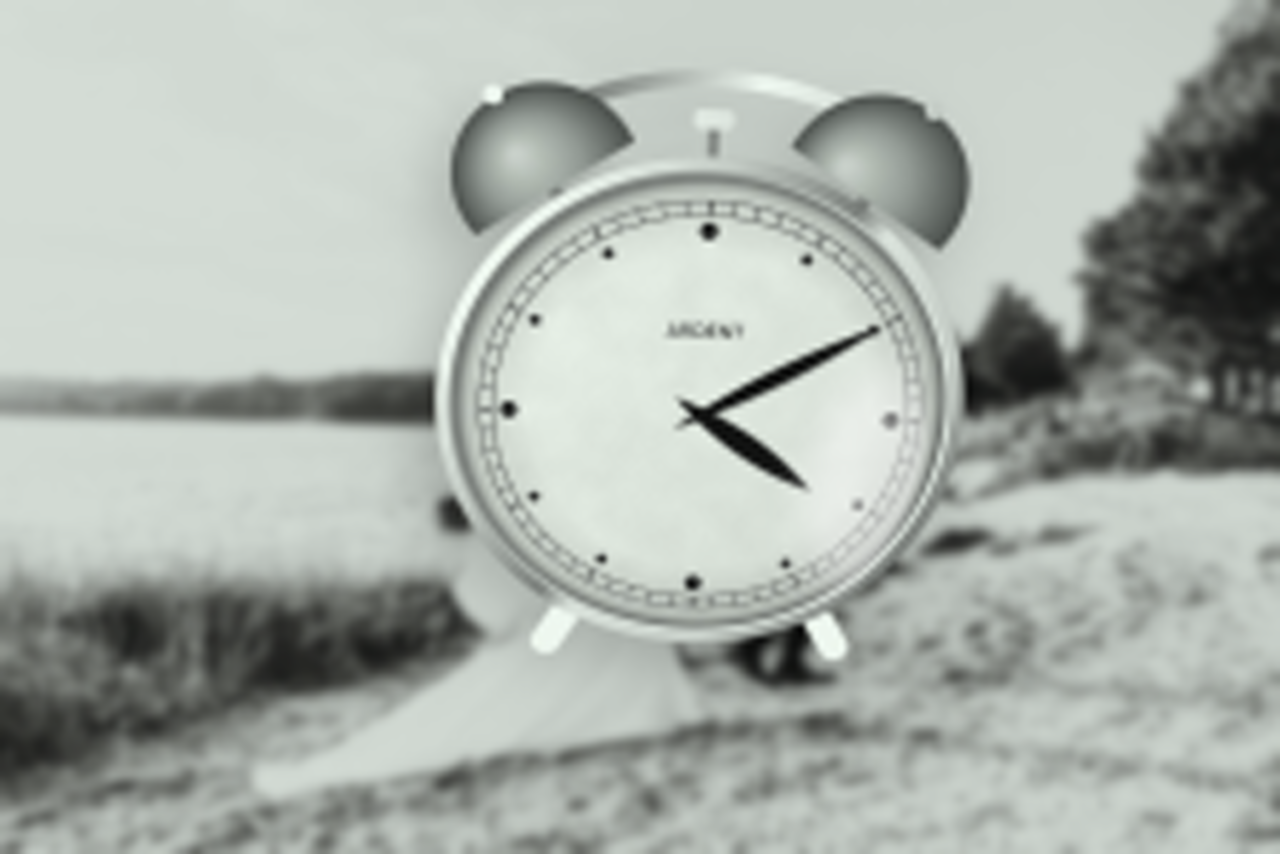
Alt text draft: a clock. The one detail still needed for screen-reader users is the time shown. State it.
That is 4:10
